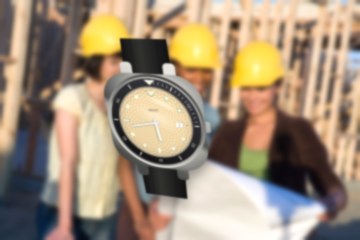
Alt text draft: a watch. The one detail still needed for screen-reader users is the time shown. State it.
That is 5:43
